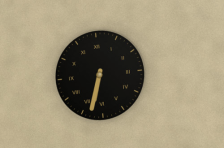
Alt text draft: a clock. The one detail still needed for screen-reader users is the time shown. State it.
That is 6:33
